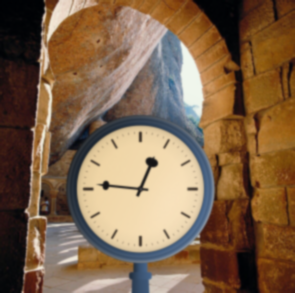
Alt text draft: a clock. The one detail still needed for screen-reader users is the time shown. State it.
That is 12:46
